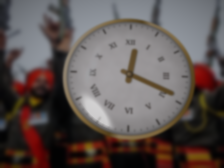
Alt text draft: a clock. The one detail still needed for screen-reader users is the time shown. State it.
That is 12:19
